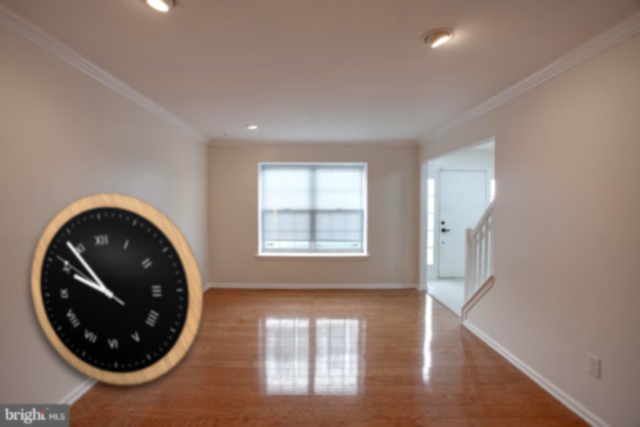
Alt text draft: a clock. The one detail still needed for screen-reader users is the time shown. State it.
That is 9:53:51
